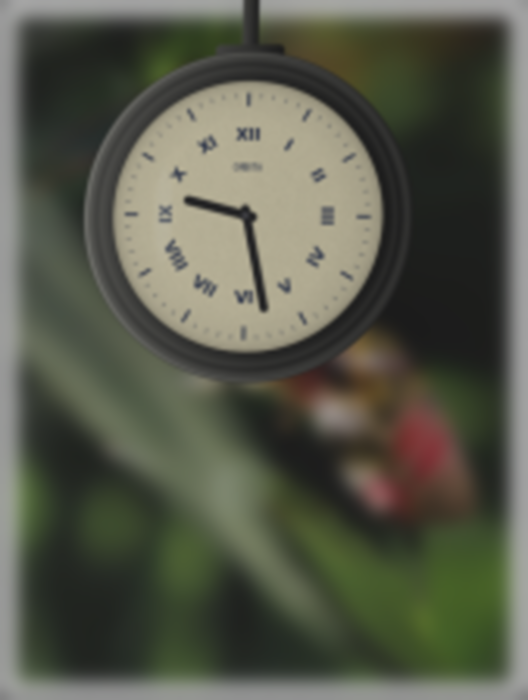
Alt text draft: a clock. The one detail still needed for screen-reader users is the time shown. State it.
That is 9:28
